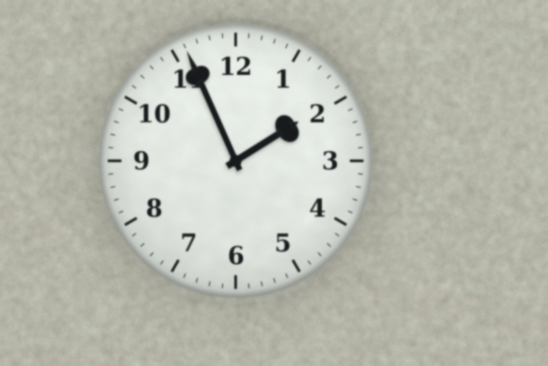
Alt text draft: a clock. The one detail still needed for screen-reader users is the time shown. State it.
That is 1:56
